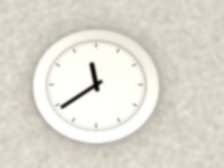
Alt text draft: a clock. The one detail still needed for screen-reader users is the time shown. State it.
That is 11:39
